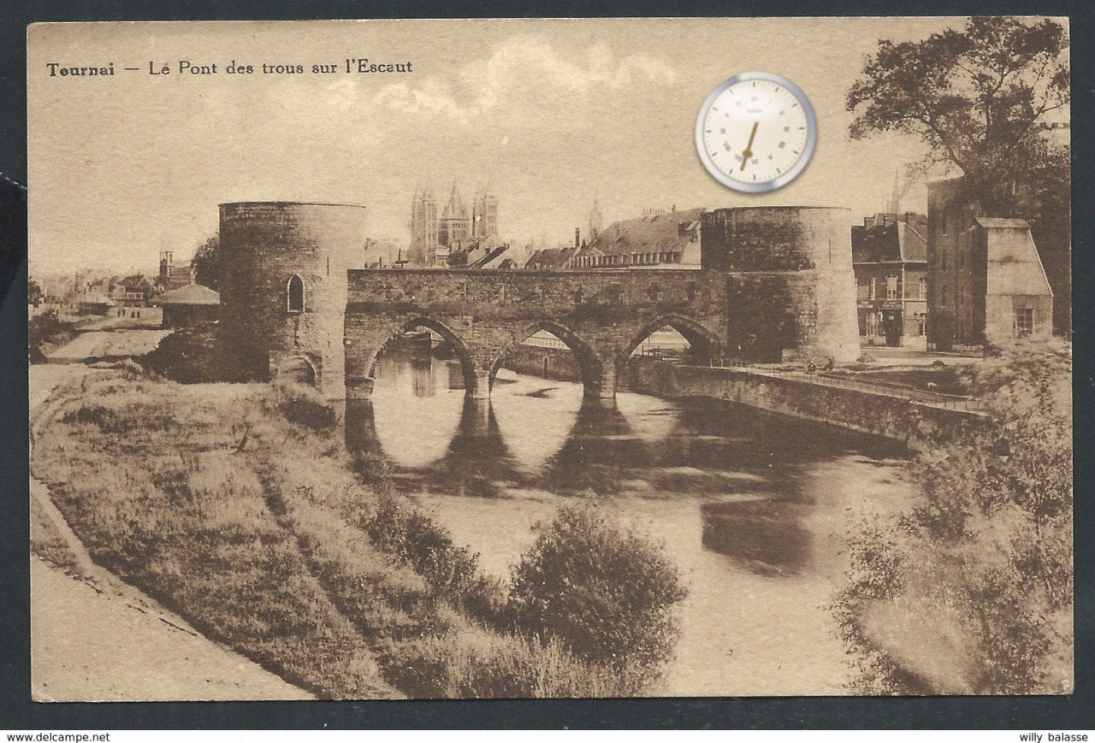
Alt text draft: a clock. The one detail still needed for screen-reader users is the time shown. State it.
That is 6:33
